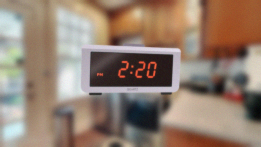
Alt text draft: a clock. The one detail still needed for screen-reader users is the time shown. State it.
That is 2:20
